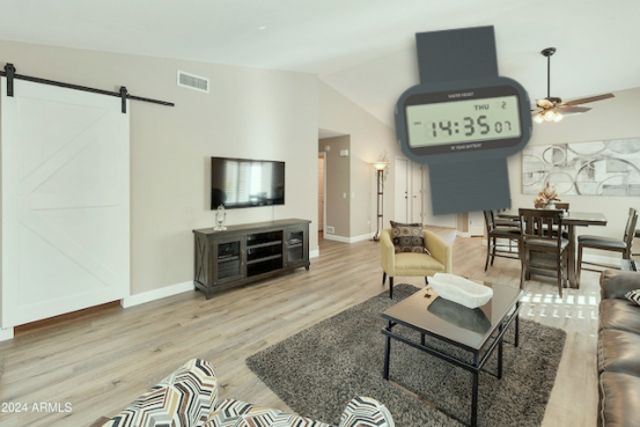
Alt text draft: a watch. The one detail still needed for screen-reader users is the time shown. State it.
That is 14:35:07
